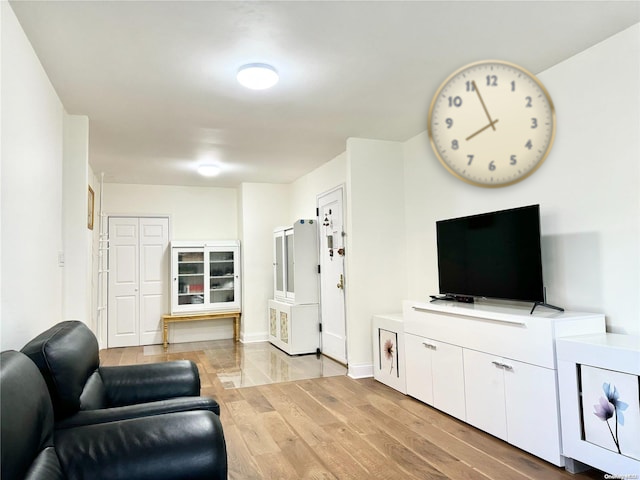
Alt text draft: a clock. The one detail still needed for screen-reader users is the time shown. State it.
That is 7:56
